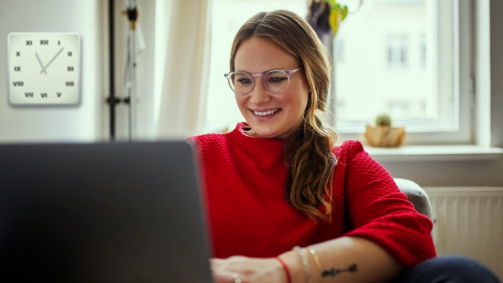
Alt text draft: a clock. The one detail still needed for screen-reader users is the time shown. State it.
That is 11:07
